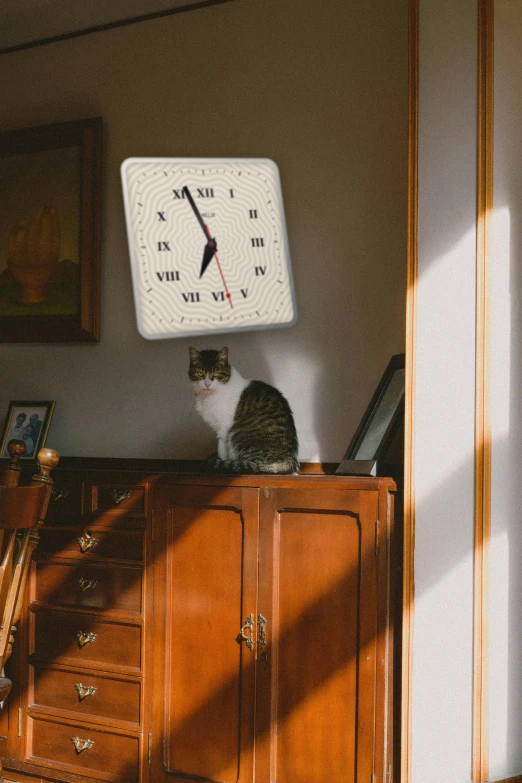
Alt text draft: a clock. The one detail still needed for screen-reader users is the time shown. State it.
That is 6:56:28
